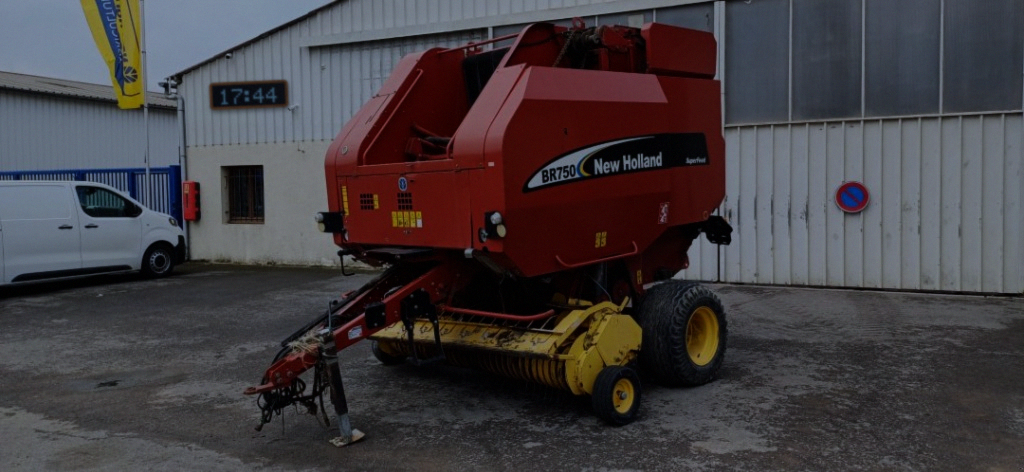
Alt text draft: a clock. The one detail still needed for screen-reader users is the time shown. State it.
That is 17:44
